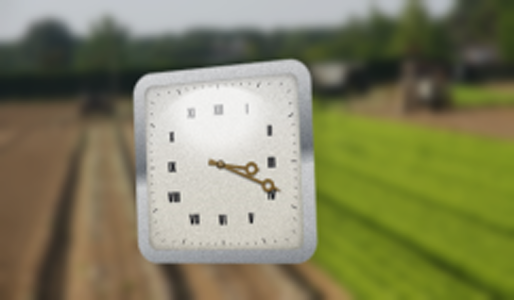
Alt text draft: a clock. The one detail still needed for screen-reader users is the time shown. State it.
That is 3:19
